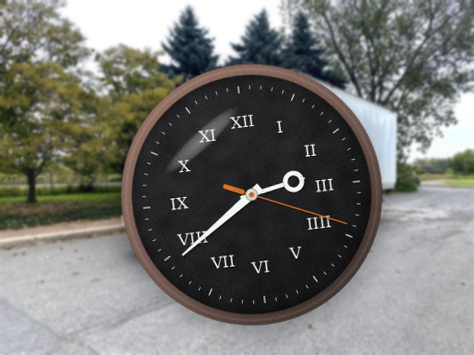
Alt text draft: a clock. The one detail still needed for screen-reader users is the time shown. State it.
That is 2:39:19
